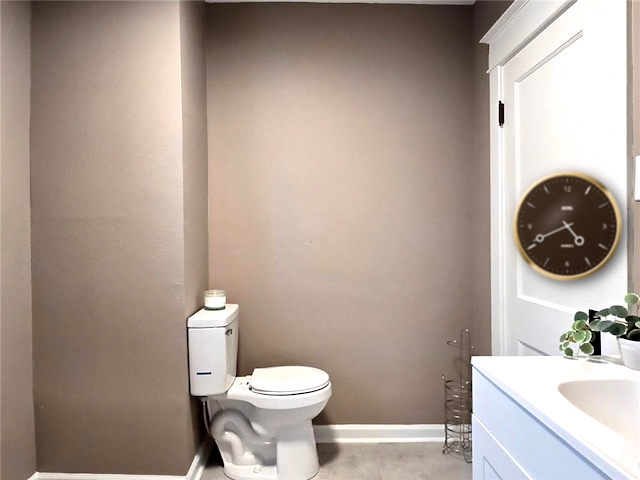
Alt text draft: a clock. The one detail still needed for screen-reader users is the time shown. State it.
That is 4:41
